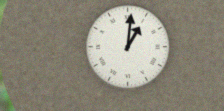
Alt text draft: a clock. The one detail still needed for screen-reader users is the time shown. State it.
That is 1:01
